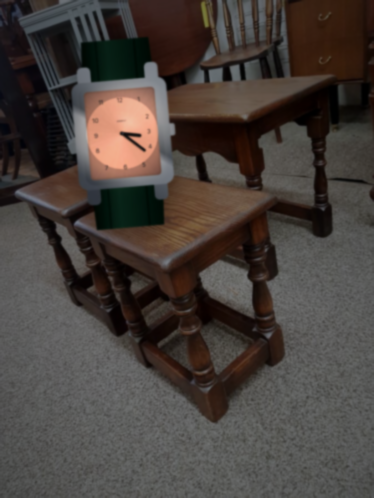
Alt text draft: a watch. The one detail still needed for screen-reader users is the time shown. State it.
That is 3:22
